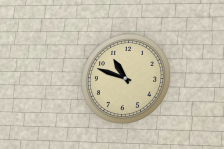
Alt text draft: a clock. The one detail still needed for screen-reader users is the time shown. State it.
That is 10:48
